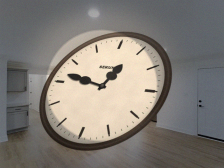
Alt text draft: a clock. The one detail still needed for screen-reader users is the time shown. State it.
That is 12:47
